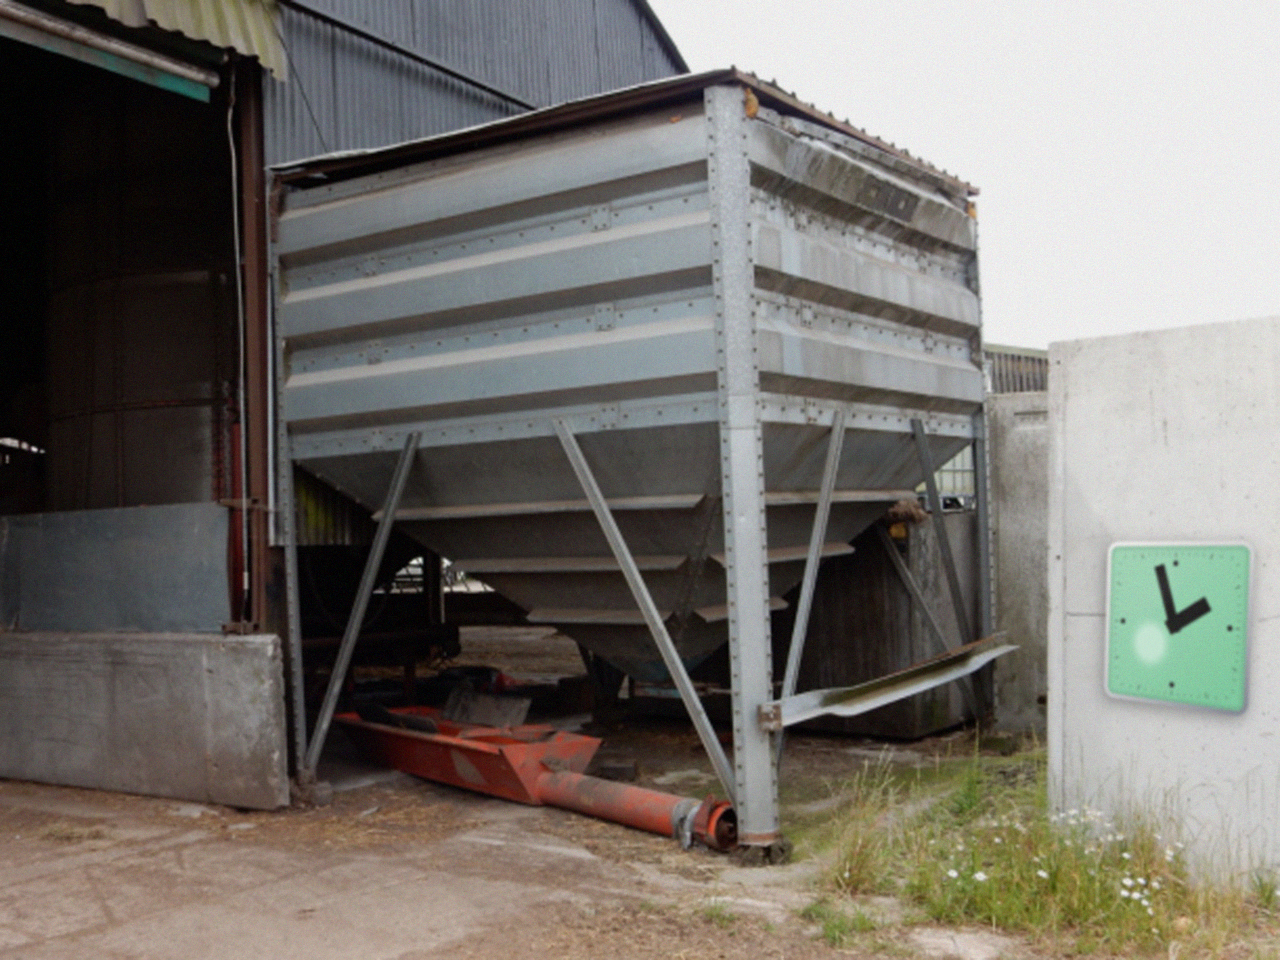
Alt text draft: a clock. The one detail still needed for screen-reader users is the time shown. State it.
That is 1:57
